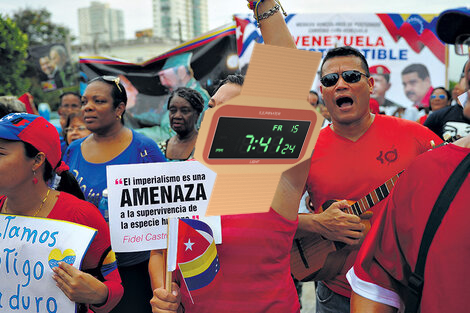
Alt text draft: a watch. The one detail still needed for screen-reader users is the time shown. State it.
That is 7:41:24
